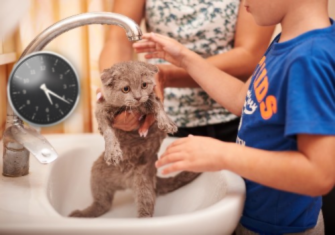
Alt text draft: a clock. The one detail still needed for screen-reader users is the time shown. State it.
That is 5:21
